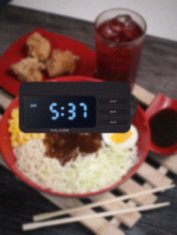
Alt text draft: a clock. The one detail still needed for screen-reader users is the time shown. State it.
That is 5:37
